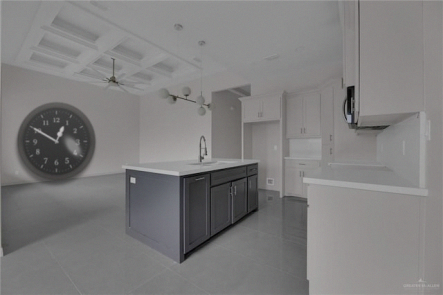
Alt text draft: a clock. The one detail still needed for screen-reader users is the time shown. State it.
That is 12:50
